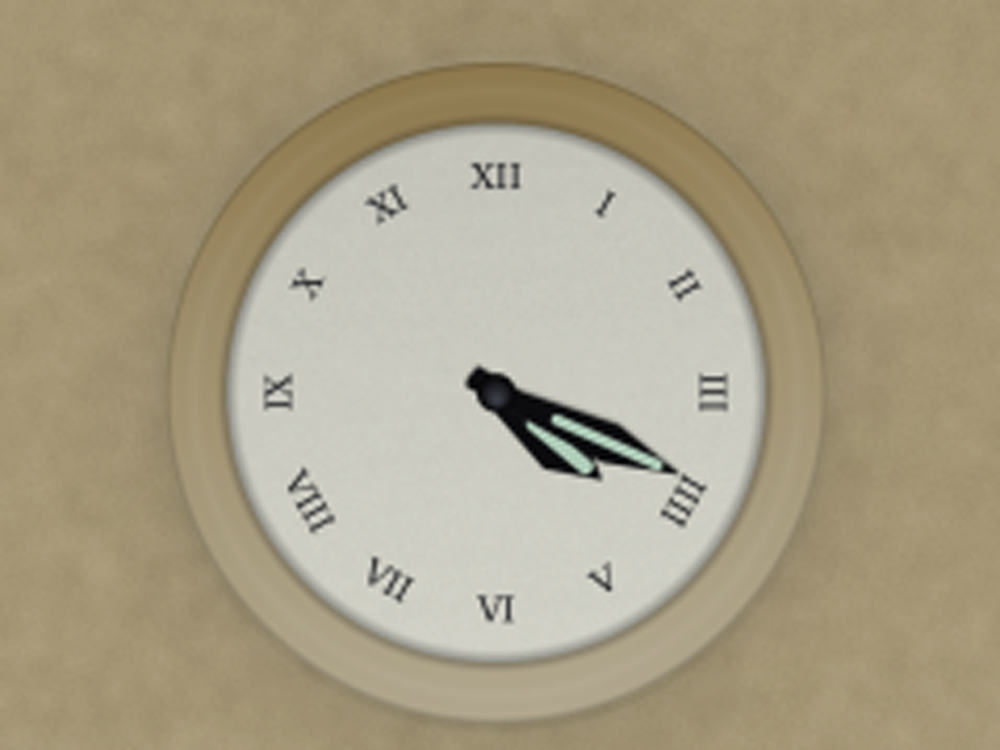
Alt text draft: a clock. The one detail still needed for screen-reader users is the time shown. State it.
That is 4:19
